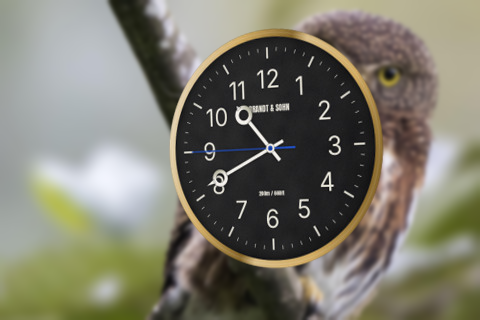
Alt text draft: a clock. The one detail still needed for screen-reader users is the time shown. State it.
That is 10:40:45
